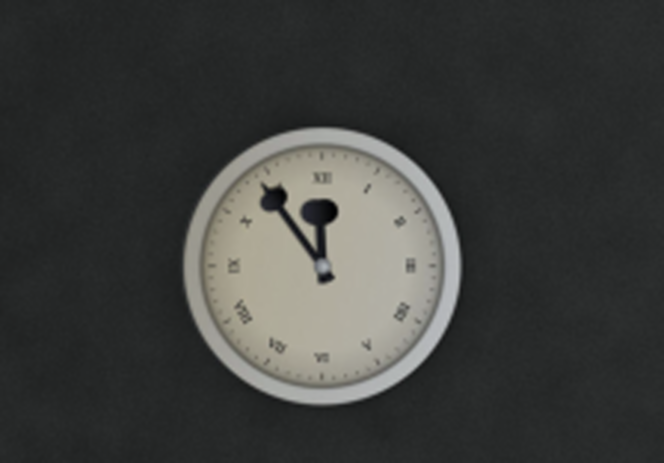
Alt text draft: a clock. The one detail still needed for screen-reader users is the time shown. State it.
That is 11:54
